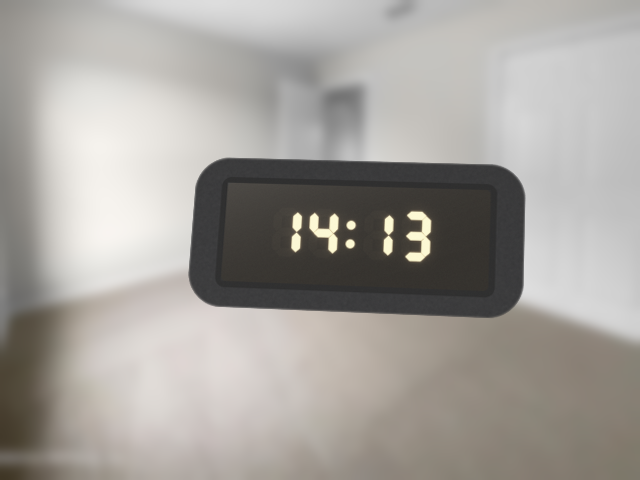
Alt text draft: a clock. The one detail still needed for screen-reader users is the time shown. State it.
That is 14:13
